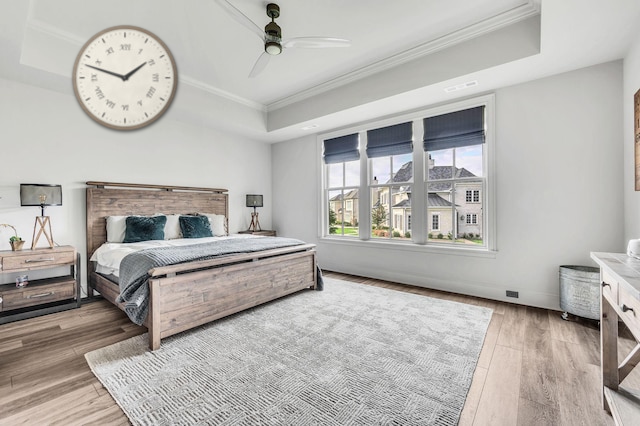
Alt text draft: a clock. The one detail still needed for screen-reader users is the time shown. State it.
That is 1:48
